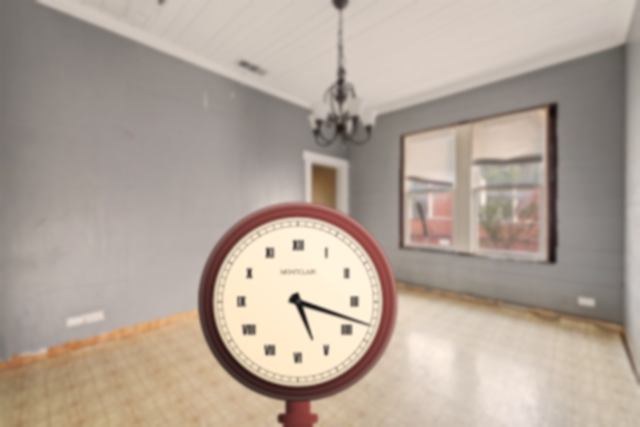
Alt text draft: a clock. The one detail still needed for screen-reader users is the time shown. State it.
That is 5:18
